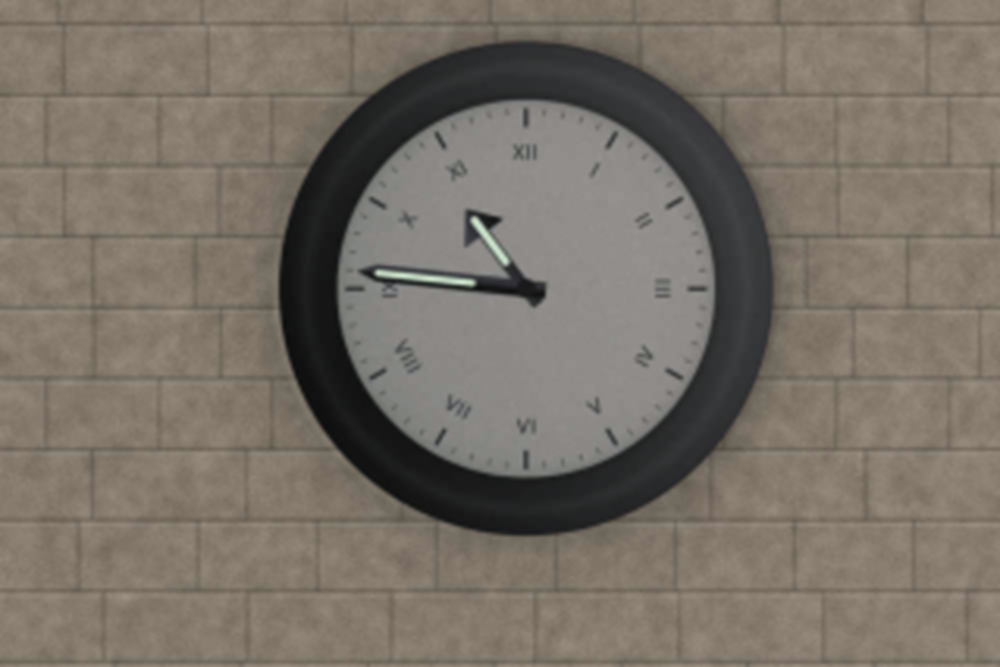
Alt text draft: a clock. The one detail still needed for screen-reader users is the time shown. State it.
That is 10:46
